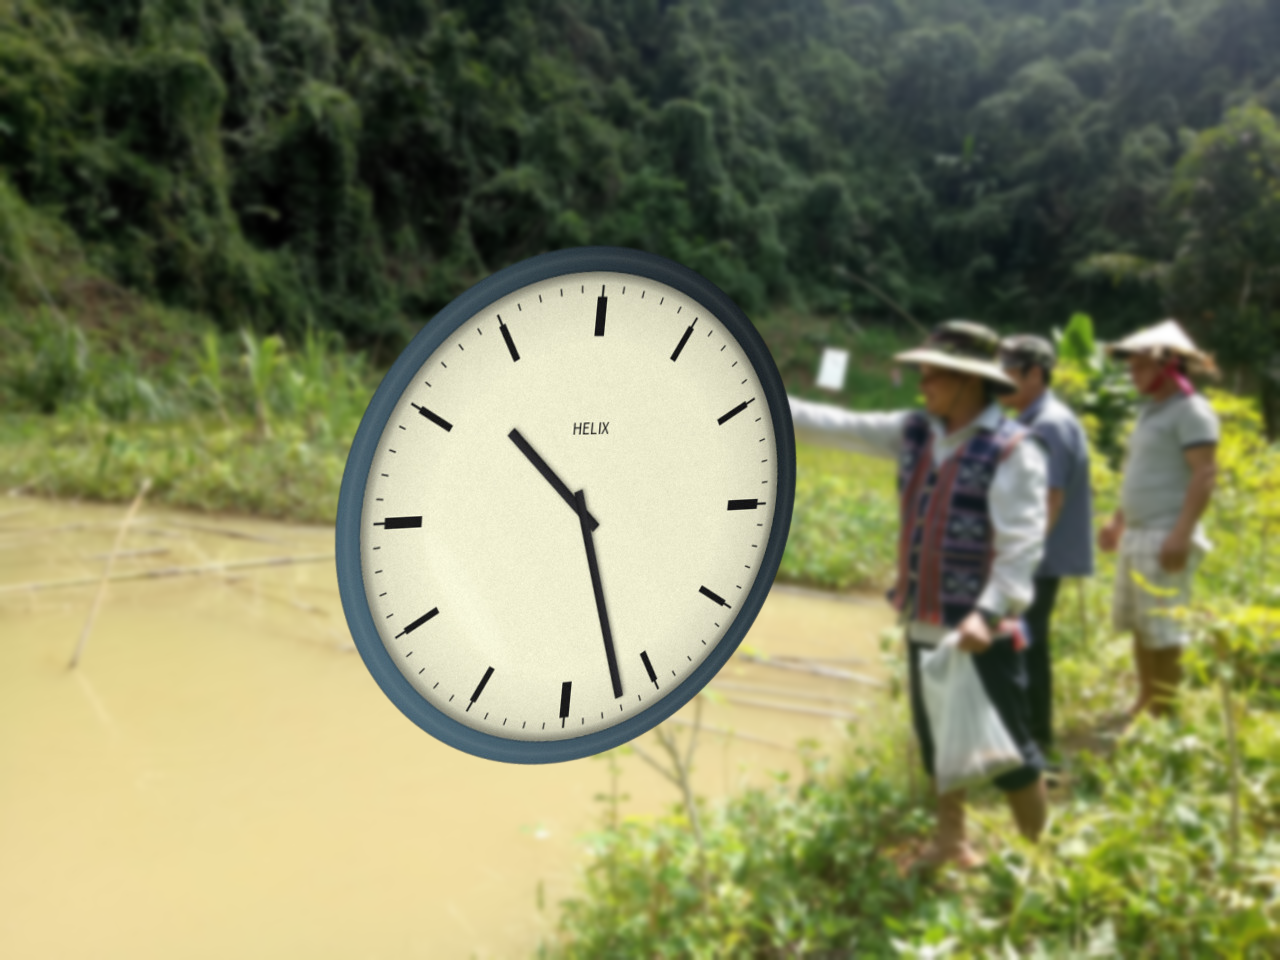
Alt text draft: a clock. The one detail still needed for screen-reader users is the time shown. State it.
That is 10:27
